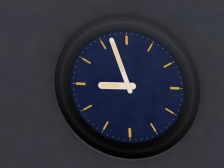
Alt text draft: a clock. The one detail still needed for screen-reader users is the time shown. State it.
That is 8:57
